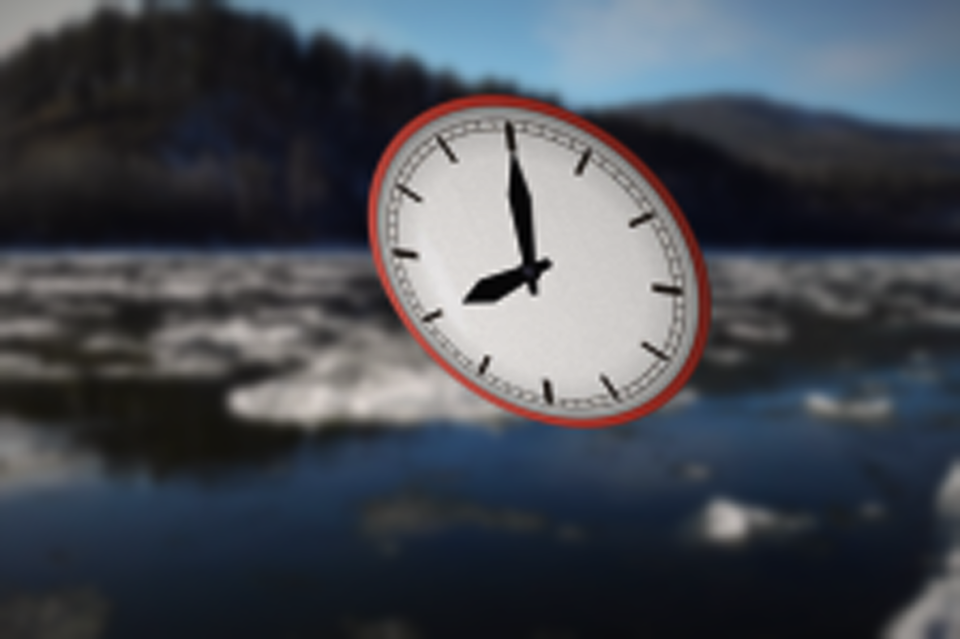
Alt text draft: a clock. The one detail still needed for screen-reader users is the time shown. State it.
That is 8:00
